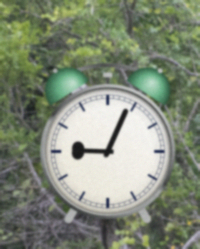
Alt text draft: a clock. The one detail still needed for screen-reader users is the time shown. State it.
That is 9:04
